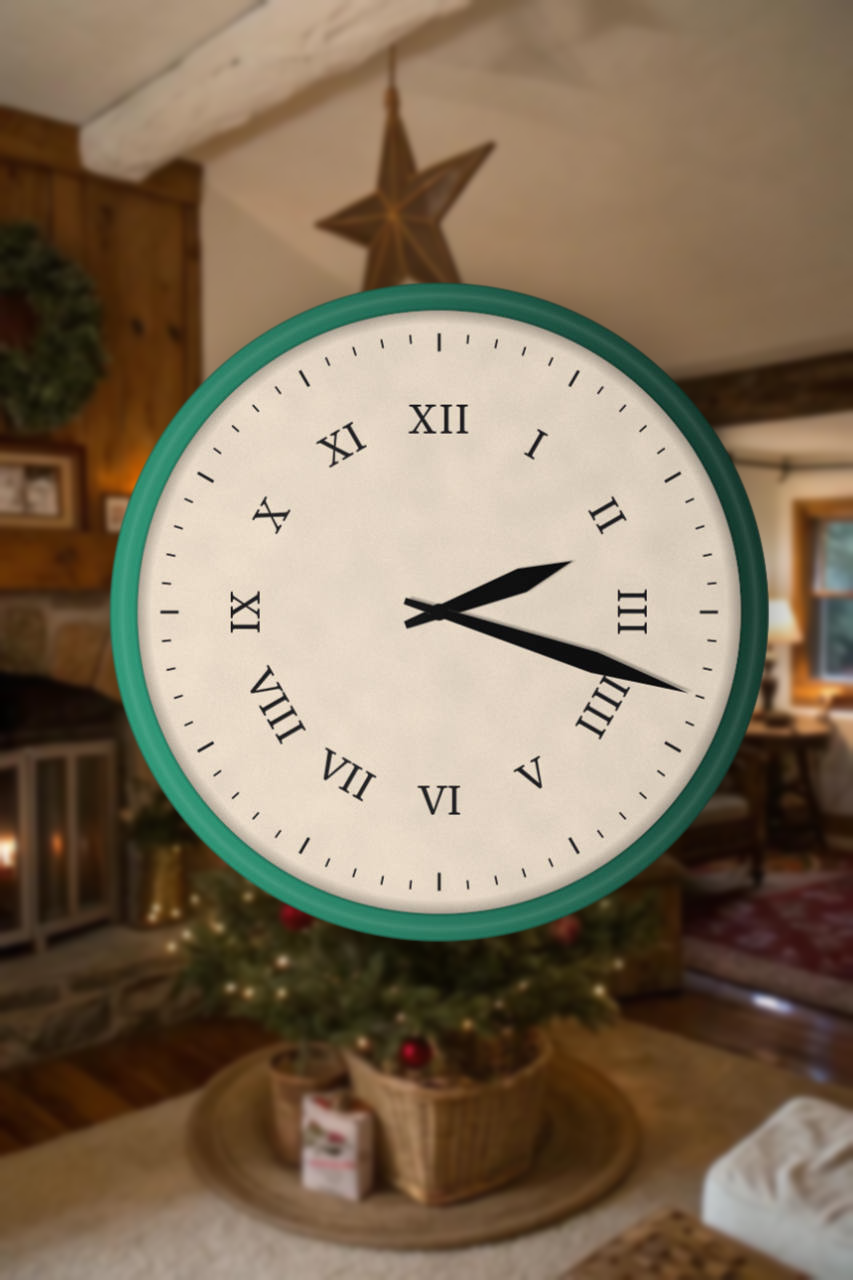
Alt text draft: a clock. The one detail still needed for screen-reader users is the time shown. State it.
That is 2:18
